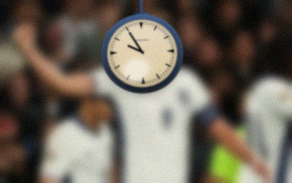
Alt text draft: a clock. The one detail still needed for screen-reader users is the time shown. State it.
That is 9:55
